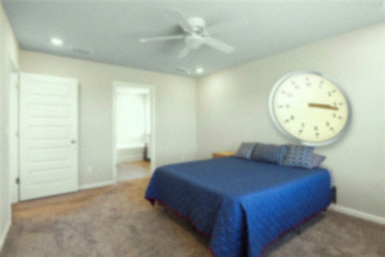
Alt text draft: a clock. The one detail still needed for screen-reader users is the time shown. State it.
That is 3:17
